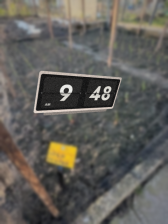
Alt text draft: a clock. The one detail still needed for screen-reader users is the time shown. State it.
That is 9:48
